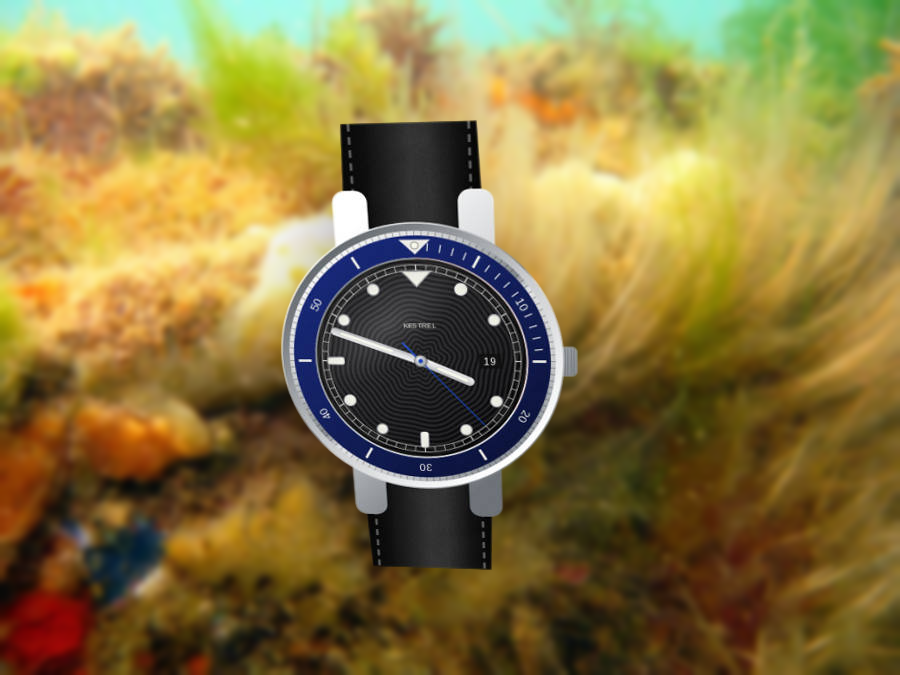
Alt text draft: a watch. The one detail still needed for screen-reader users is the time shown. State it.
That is 3:48:23
